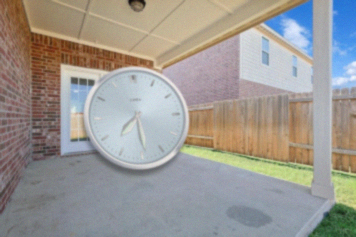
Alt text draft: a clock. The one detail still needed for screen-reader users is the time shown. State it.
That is 7:29
